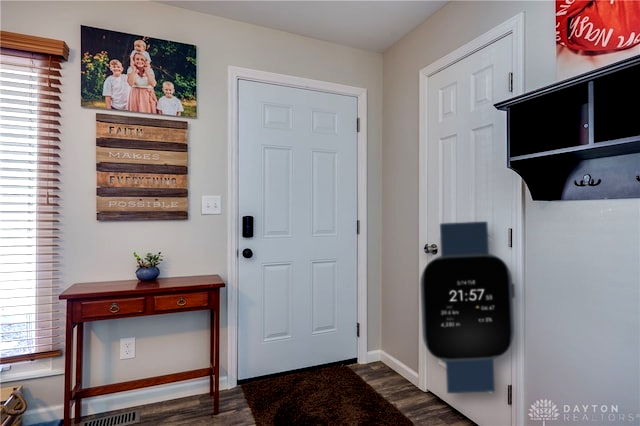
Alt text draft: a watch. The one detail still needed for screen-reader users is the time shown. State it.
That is 21:57
